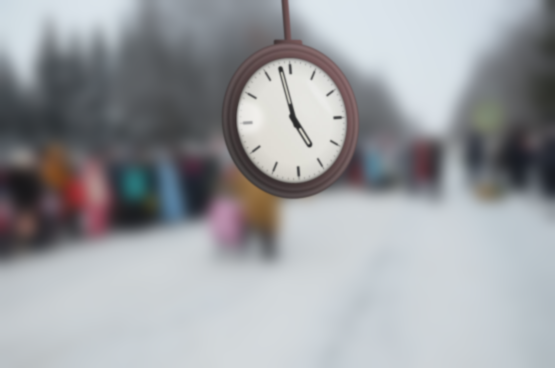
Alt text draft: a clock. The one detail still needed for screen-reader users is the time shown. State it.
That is 4:58
